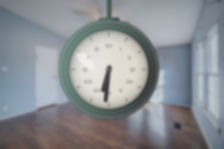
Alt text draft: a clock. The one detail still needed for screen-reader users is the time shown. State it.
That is 6:31
